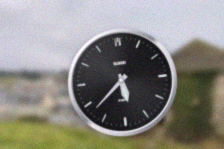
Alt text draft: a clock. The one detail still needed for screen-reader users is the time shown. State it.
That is 5:38
